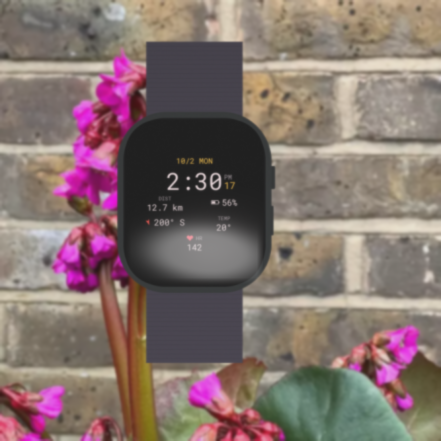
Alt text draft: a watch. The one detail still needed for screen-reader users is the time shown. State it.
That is 2:30:17
